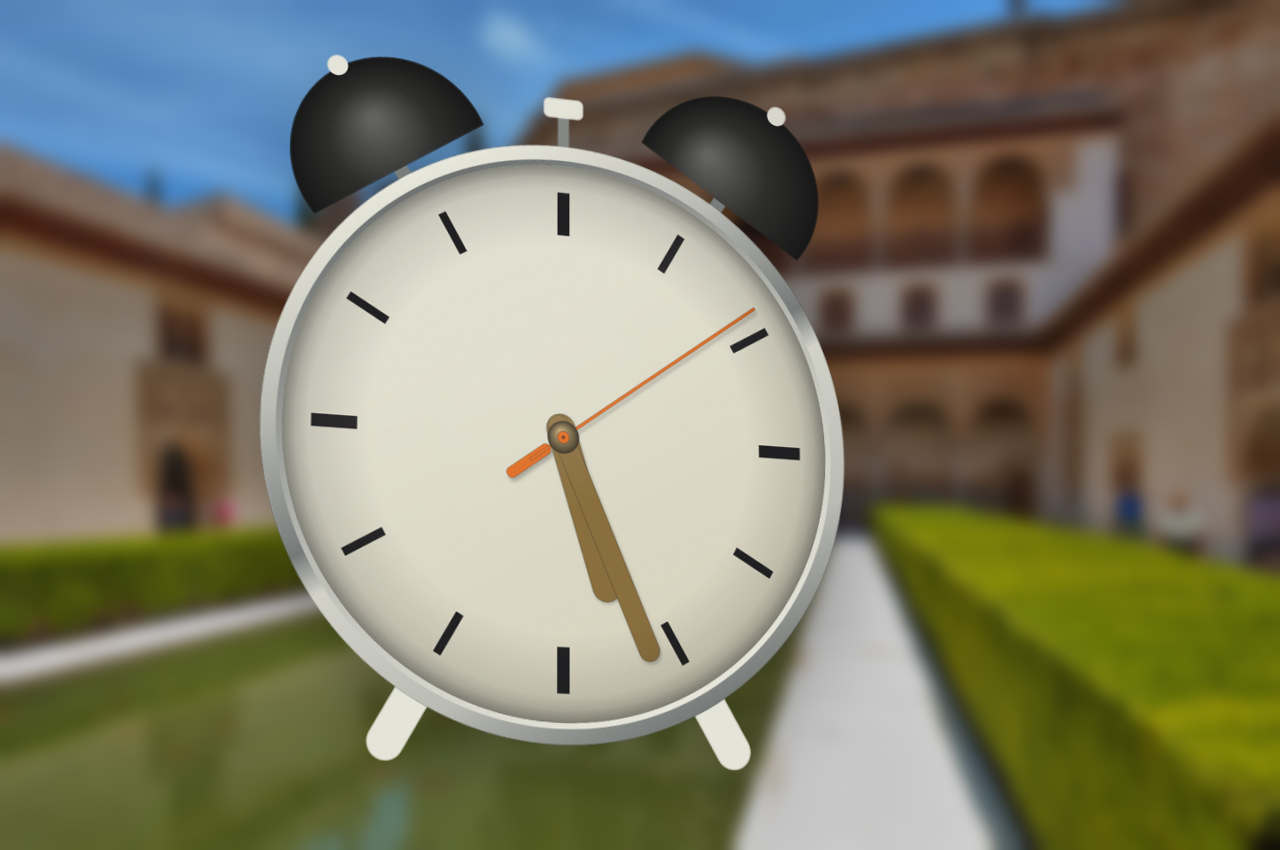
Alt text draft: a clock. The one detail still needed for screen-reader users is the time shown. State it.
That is 5:26:09
